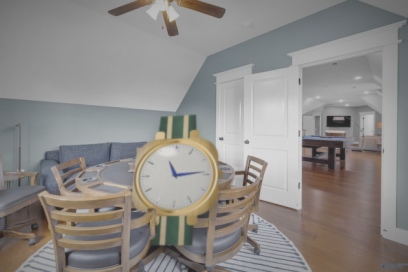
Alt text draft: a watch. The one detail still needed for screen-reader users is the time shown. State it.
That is 11:14
